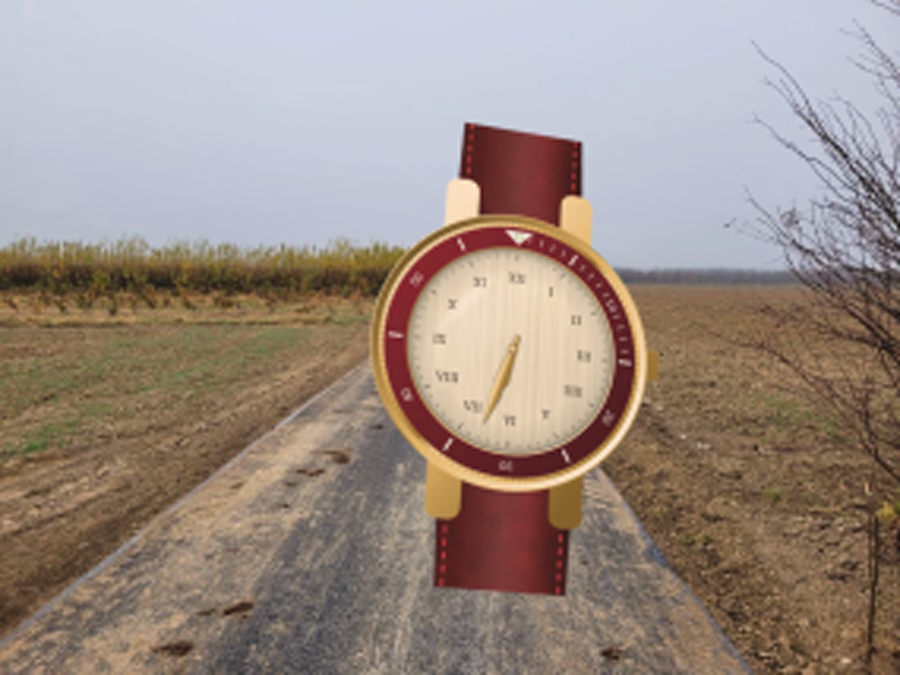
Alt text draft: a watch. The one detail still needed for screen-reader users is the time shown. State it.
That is 6:33
